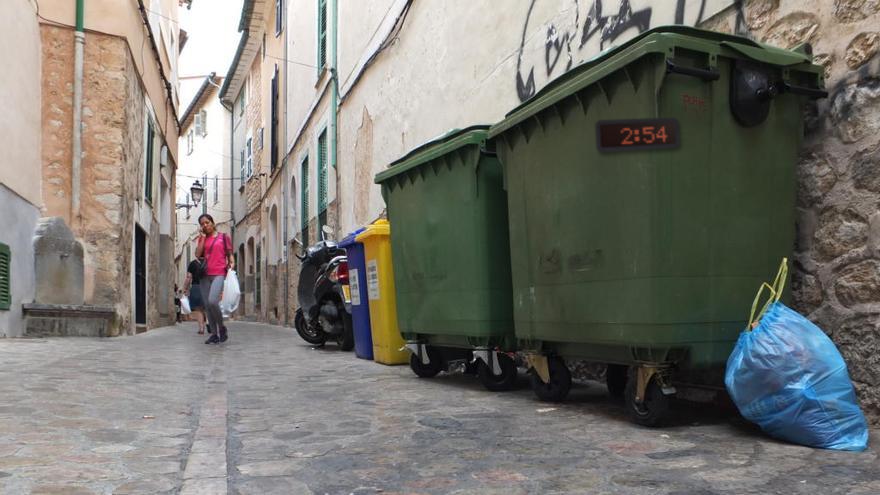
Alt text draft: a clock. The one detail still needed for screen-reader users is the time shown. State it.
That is 2:54
